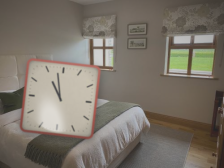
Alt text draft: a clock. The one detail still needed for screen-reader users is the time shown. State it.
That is 10:58
